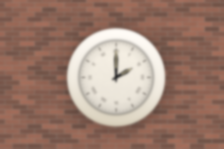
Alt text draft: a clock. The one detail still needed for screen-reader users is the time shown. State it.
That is 2:00
